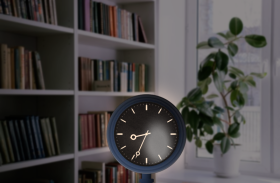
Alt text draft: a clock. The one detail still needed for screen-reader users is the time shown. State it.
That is 8:34
